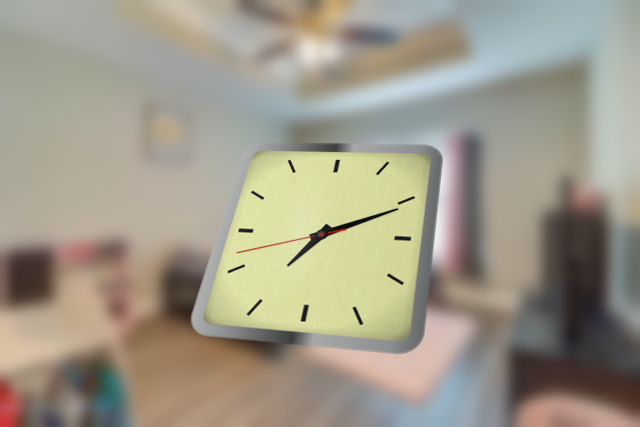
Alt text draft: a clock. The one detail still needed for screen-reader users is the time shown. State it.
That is 7:10:42
